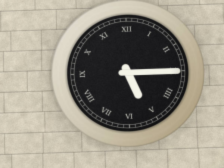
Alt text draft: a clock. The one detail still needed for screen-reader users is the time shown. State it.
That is 5:15
